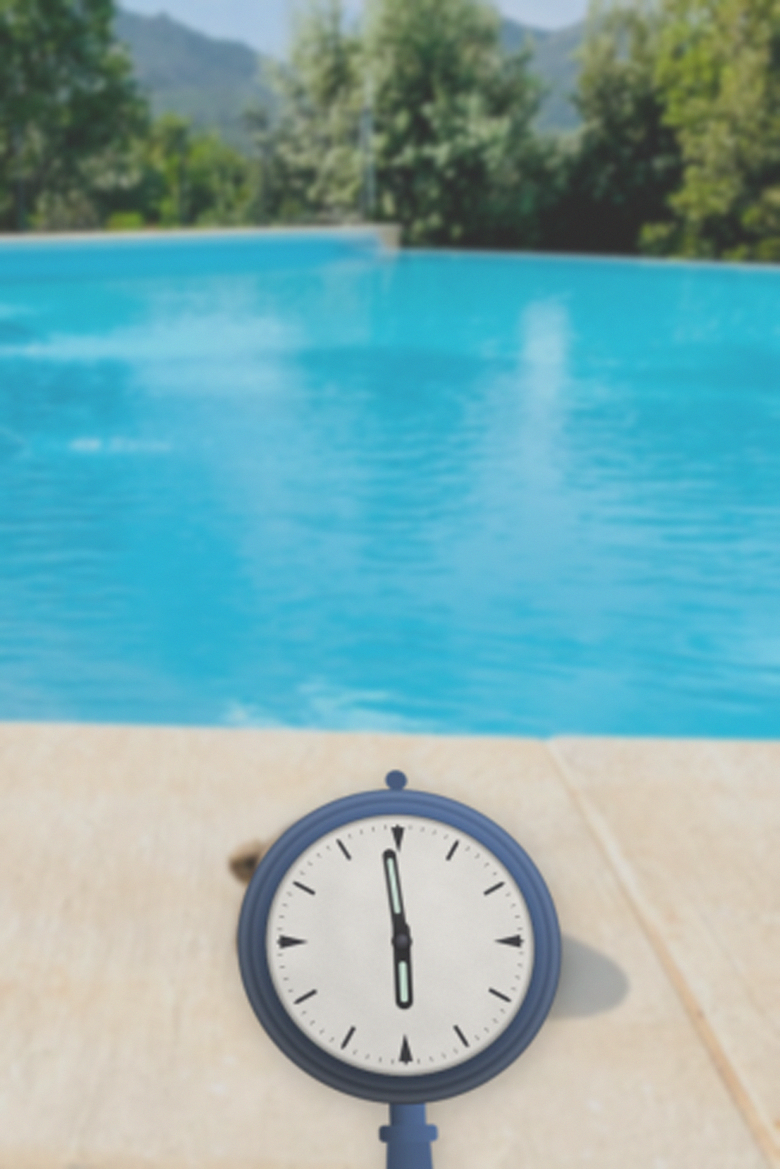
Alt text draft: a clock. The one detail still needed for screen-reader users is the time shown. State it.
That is 5:59
